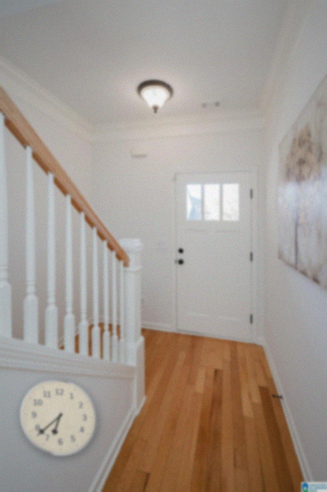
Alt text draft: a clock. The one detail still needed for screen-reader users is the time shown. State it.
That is 6:38
